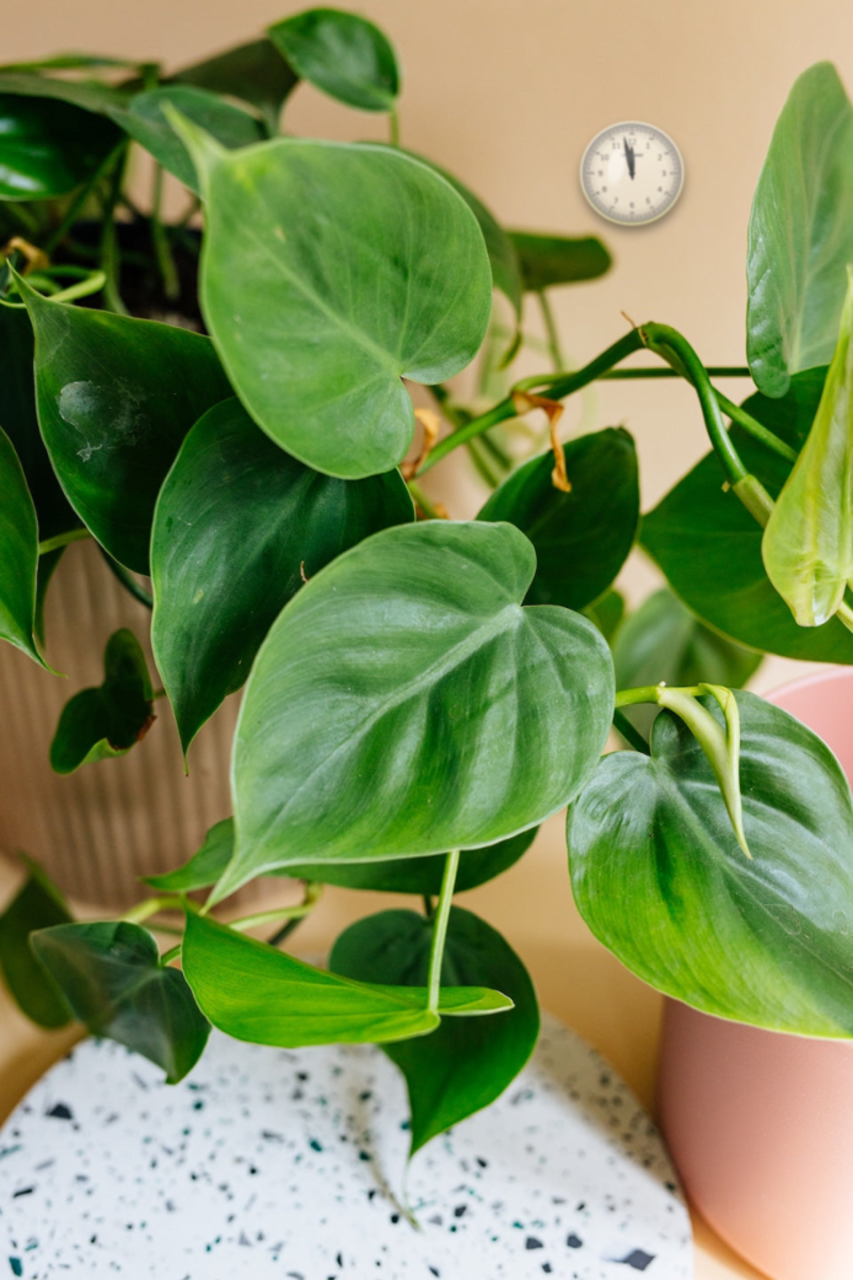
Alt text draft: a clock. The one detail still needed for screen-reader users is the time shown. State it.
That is 11:58
